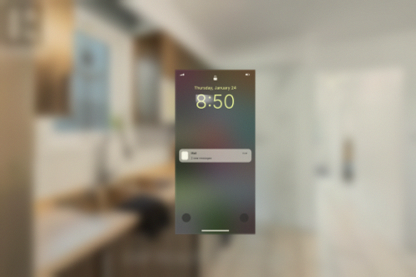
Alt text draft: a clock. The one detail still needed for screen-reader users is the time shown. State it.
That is 8:50
